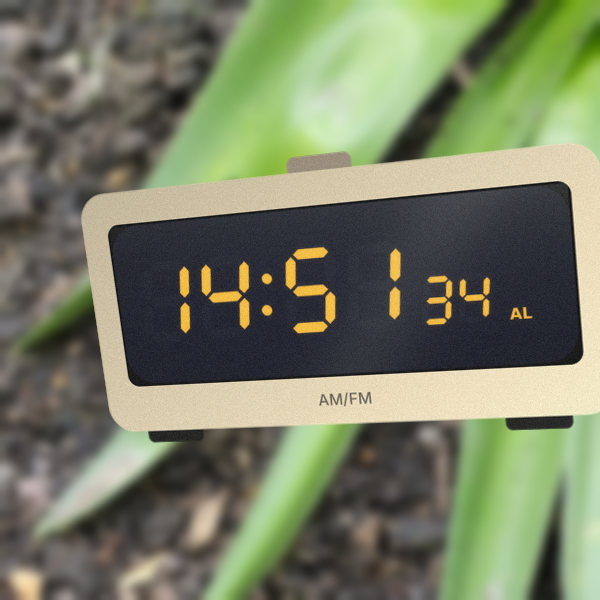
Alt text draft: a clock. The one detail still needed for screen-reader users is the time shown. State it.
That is 14:51:34
